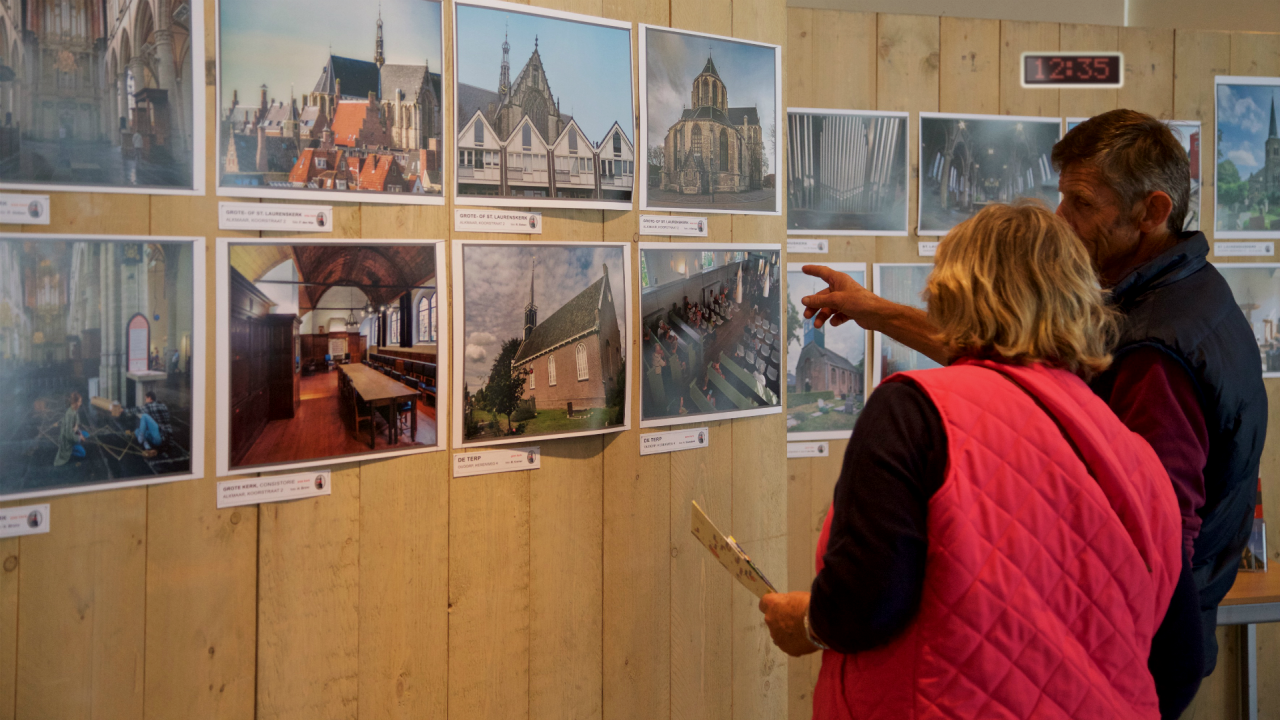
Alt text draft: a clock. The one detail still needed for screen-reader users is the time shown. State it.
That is 12:35
